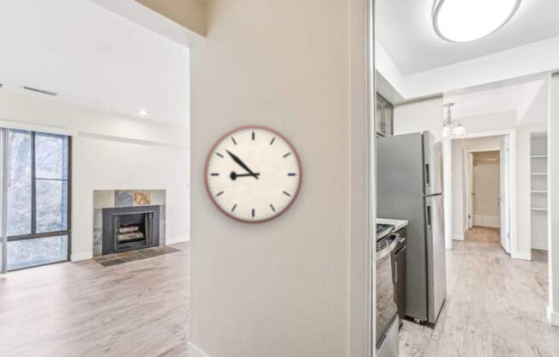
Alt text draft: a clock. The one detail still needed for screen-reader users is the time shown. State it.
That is 8:52
